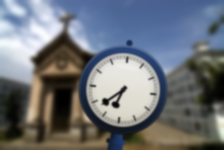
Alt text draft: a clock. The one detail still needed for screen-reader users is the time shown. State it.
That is 6:38
